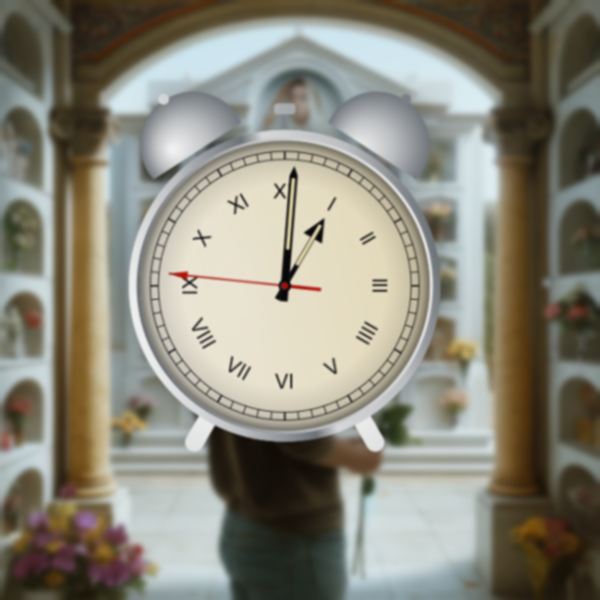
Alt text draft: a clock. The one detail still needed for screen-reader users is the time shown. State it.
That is 1:00:46
